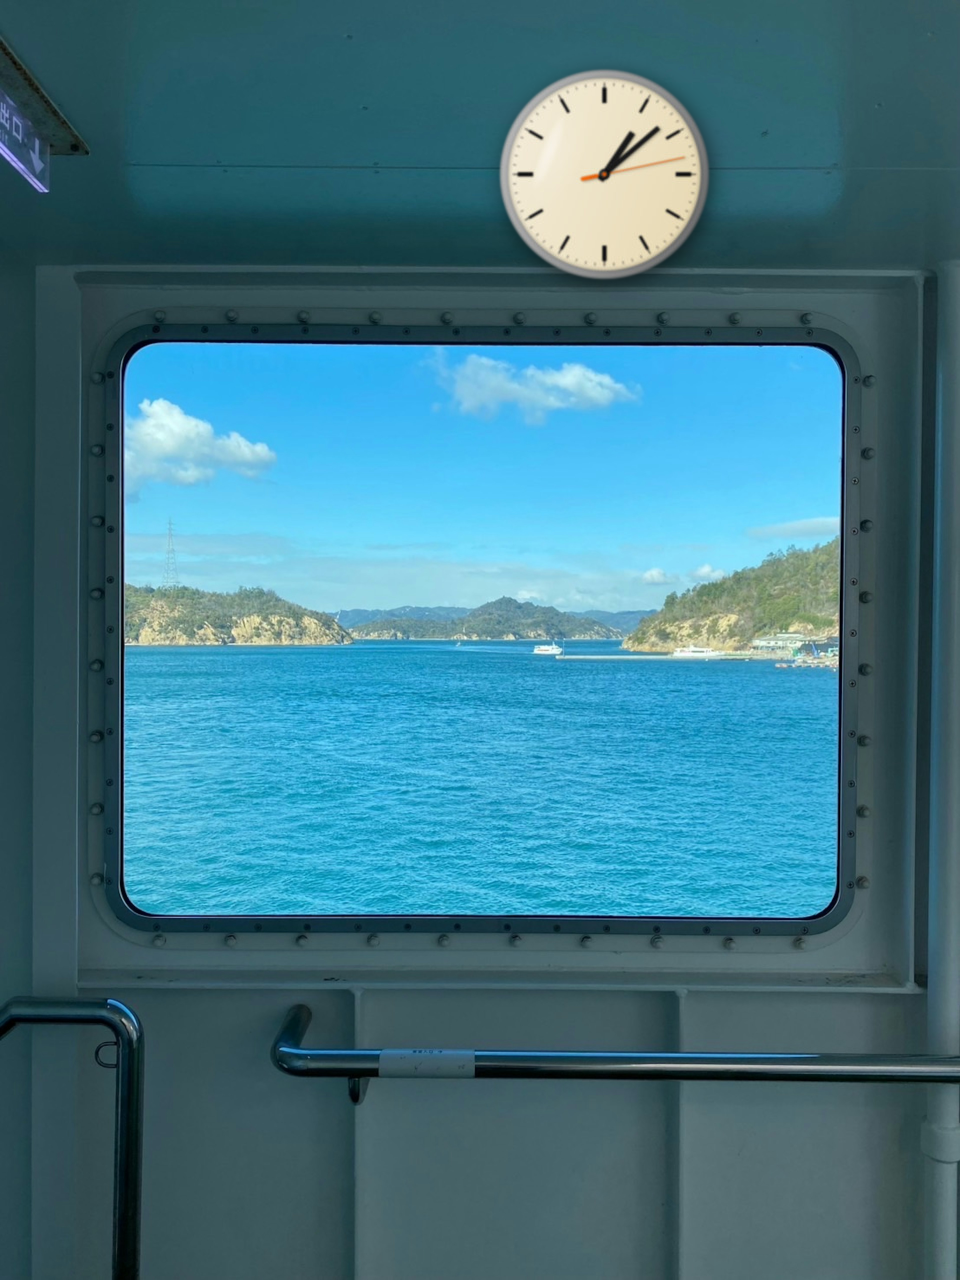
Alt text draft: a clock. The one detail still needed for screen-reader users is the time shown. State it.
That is 1:08:13
